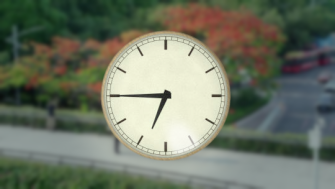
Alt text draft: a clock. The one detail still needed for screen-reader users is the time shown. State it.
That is 6:45
